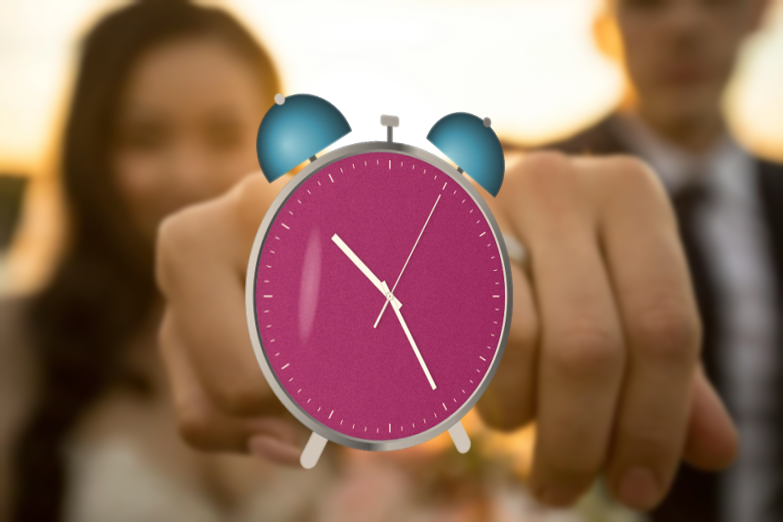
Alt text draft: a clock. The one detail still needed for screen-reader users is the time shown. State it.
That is 10:25:05
